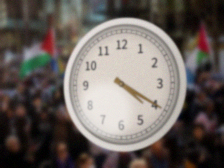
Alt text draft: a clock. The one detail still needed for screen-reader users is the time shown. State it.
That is 4:20
